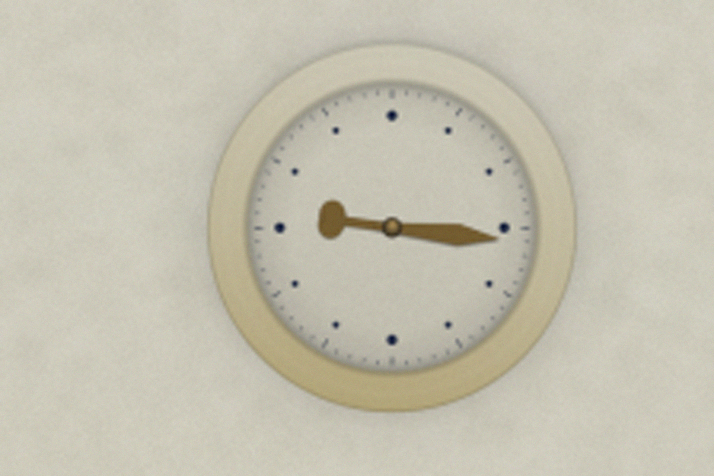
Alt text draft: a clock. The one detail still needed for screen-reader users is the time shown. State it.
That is 9:16
